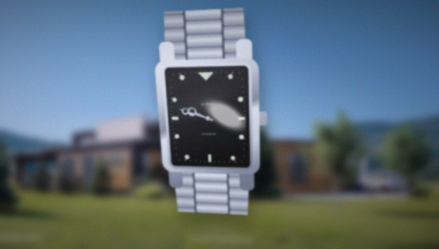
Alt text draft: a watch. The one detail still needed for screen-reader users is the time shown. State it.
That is 9:48
